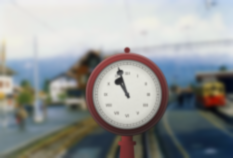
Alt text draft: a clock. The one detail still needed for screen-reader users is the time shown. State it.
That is 10:57
